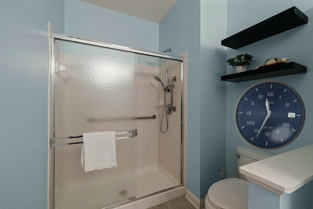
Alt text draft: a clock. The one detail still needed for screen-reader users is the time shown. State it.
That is 11:34
